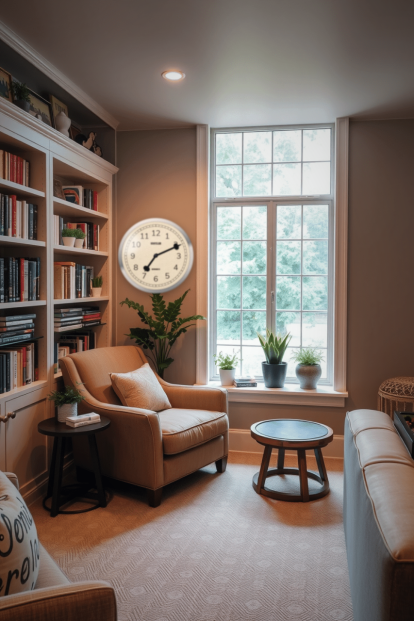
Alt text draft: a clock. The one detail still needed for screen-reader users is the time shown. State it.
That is 7:11
